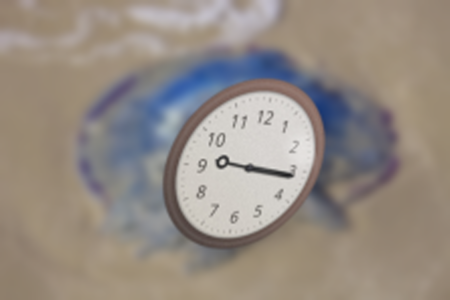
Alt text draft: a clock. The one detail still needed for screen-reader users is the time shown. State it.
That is 9:16
